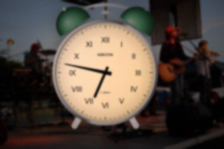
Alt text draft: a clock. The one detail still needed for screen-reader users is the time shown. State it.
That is 6:47
